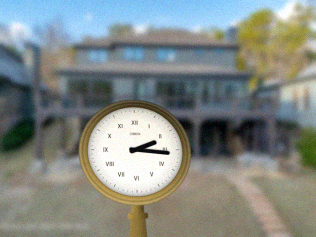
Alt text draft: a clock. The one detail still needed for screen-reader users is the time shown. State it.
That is 2:16
